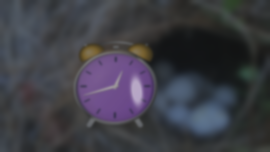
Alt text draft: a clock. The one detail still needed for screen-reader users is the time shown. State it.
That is 12:42
